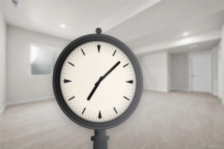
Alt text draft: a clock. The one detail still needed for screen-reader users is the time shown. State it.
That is 7:08
